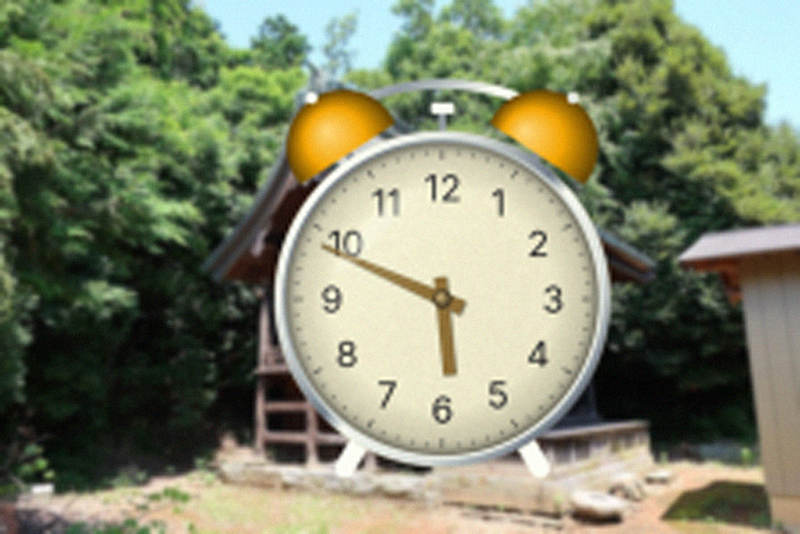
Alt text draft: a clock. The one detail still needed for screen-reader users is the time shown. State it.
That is 5:49
